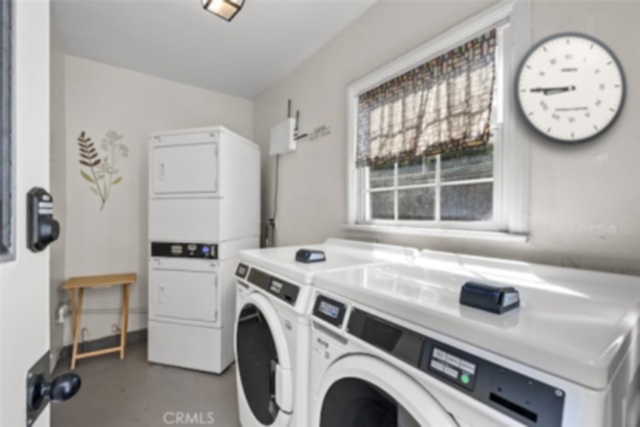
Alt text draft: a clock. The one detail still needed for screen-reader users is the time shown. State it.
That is 8:45
